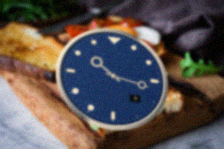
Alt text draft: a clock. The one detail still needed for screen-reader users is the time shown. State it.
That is 10:17
